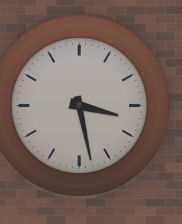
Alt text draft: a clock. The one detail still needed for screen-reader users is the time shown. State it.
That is 3:28
